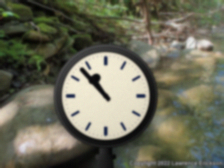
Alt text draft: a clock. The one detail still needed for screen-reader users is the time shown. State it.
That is 10:53
